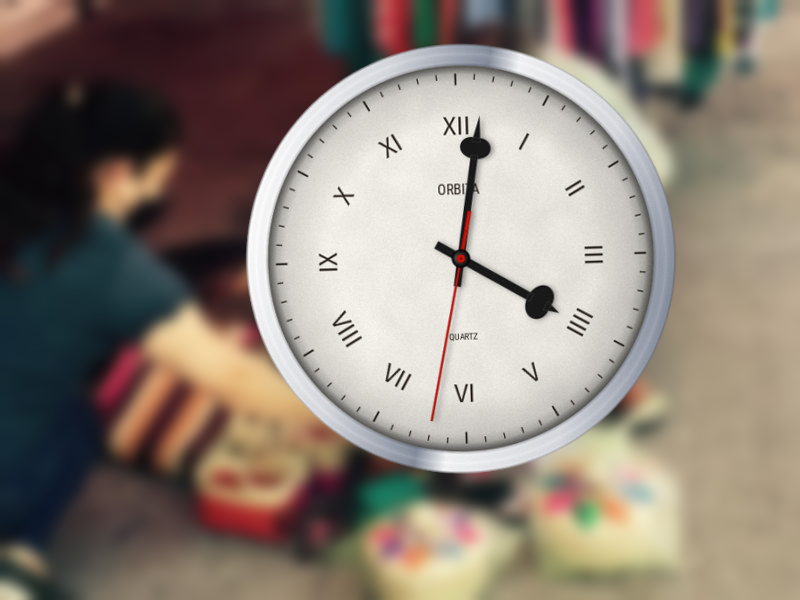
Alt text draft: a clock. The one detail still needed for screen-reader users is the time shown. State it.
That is 4:01:32
